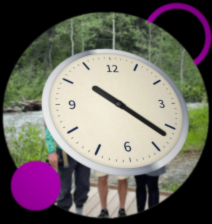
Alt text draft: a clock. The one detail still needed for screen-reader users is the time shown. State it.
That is 10:22
